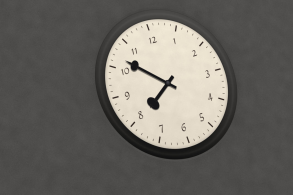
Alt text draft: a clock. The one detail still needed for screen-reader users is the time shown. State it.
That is 7:52
